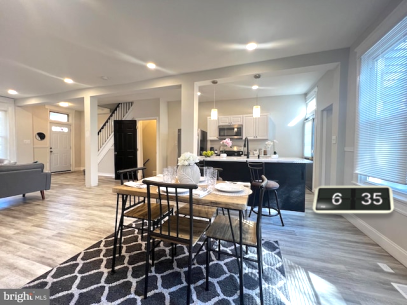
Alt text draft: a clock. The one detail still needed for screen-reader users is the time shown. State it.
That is 6:35
